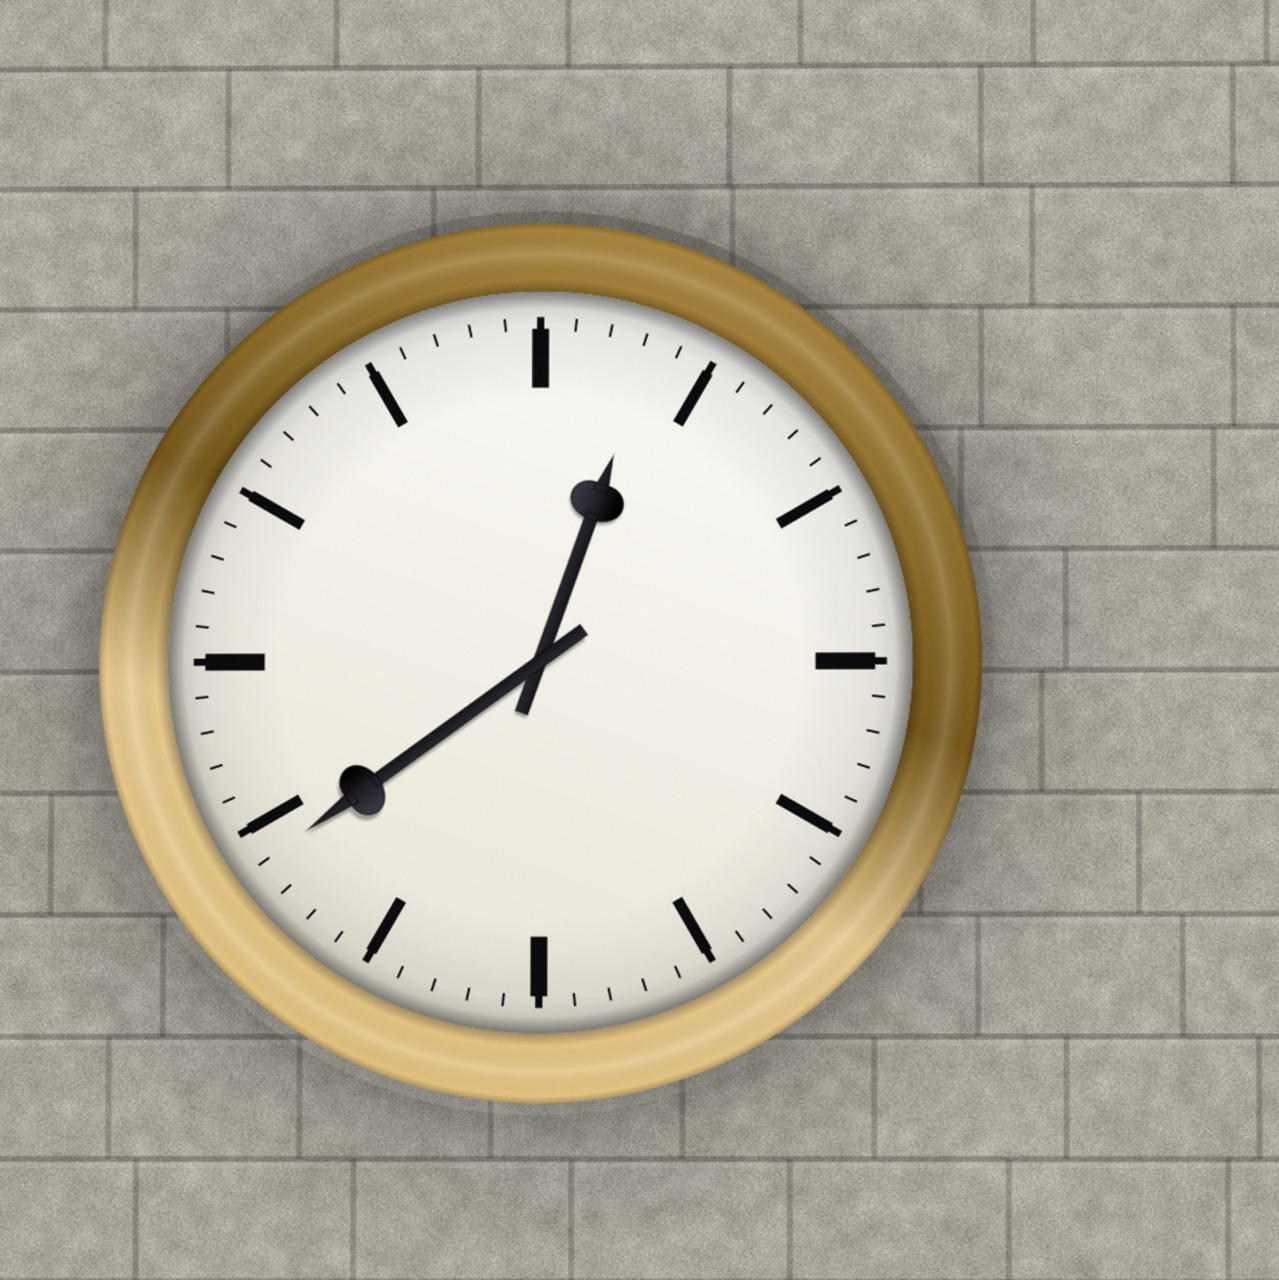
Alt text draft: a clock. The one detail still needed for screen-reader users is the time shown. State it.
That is 12:39
